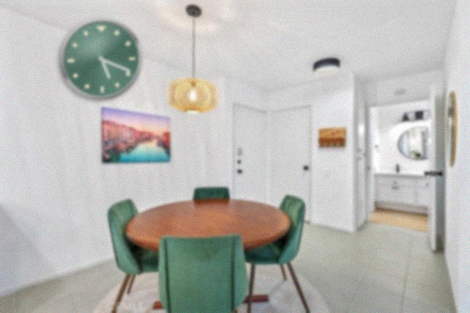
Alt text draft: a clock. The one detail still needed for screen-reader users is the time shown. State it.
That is 5:19
